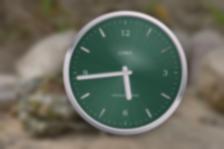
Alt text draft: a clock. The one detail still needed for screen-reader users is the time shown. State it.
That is 5:44
